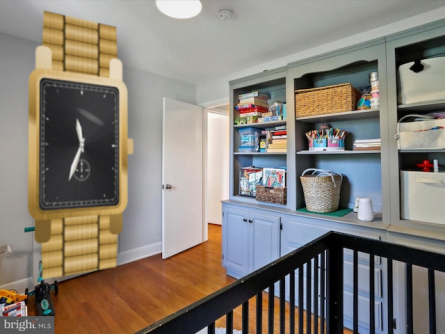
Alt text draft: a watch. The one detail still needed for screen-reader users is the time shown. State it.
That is 11:34
